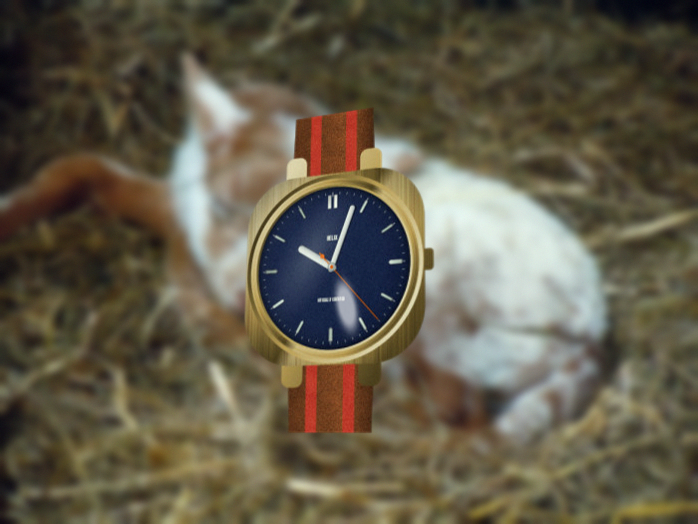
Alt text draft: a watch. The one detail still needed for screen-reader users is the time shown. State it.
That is 10:03:23
